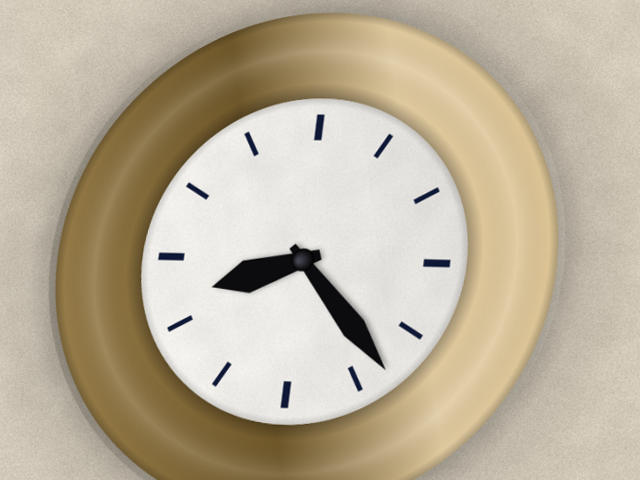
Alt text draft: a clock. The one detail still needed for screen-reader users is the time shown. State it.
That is 8:23
